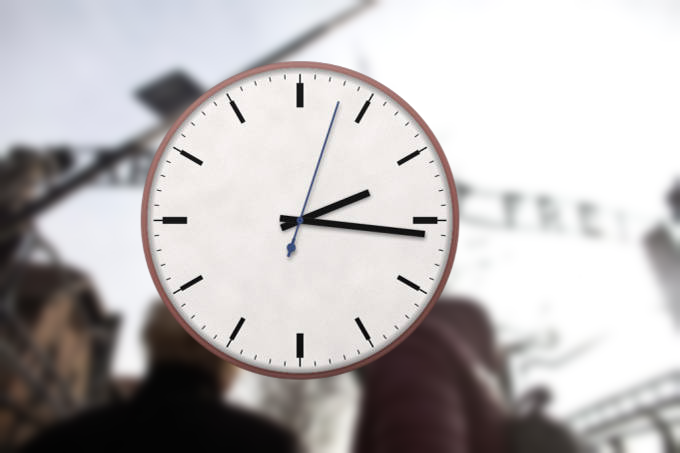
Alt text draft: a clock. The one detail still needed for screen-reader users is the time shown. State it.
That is 2:16:03
